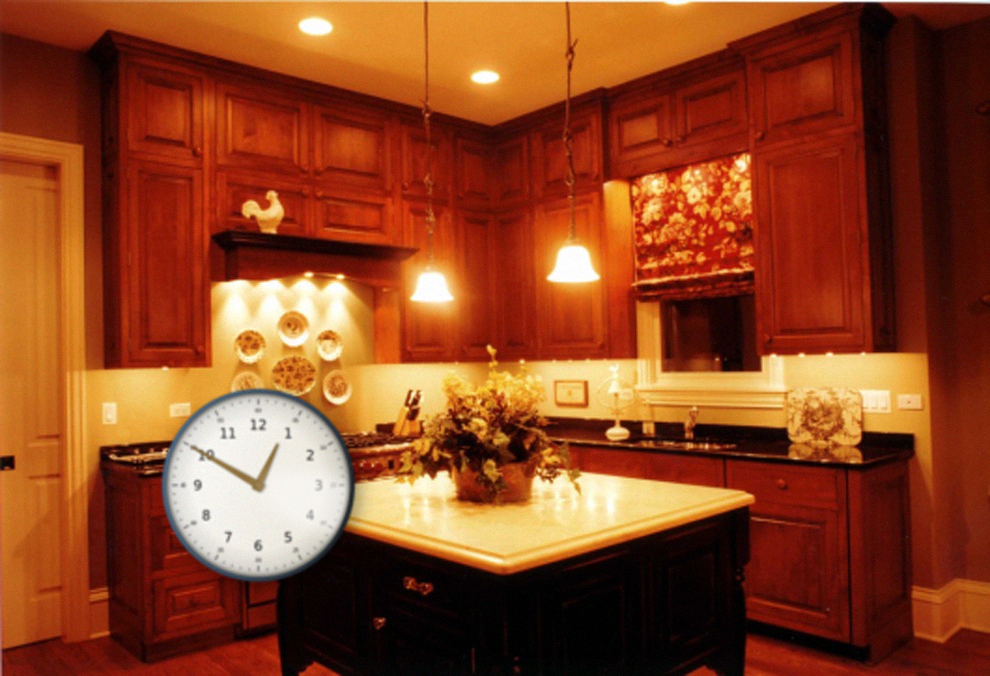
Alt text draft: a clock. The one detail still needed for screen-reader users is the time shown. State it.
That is 12:50
